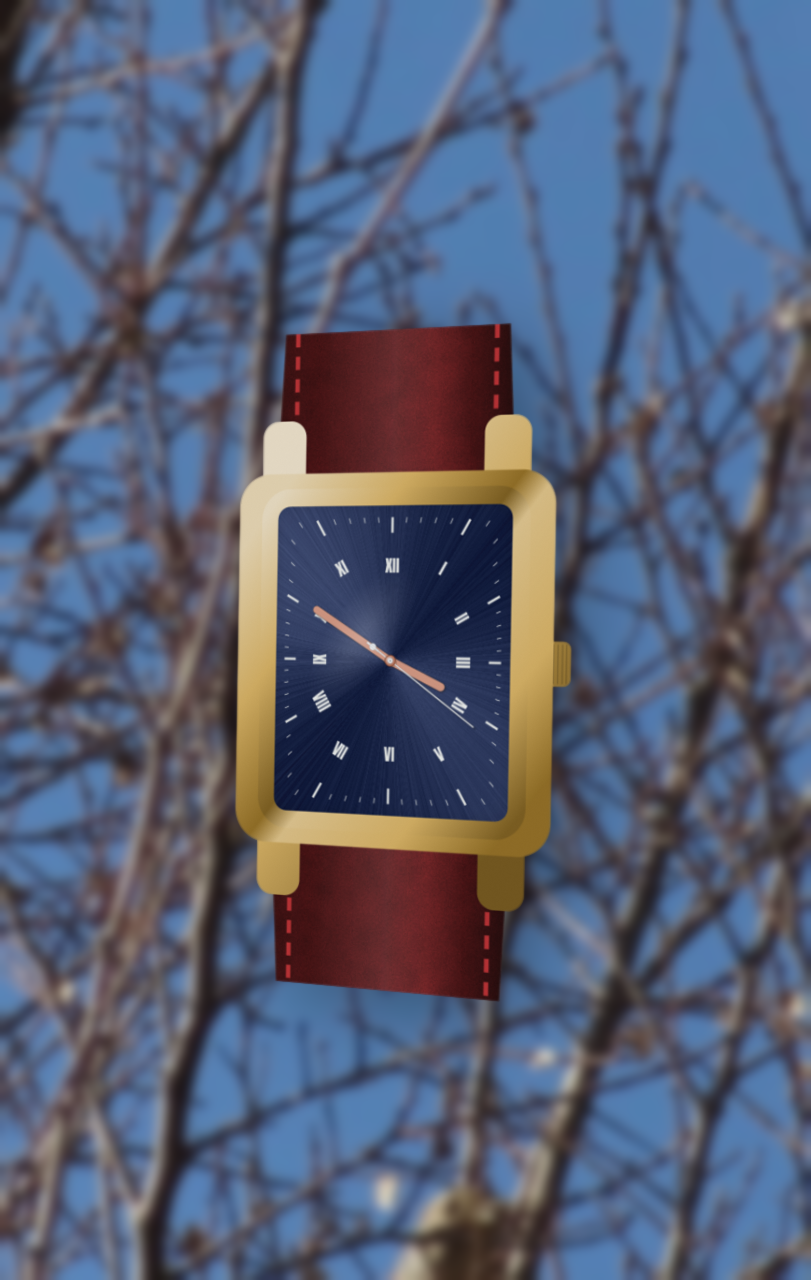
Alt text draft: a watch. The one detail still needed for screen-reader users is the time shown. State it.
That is 3:50:21
